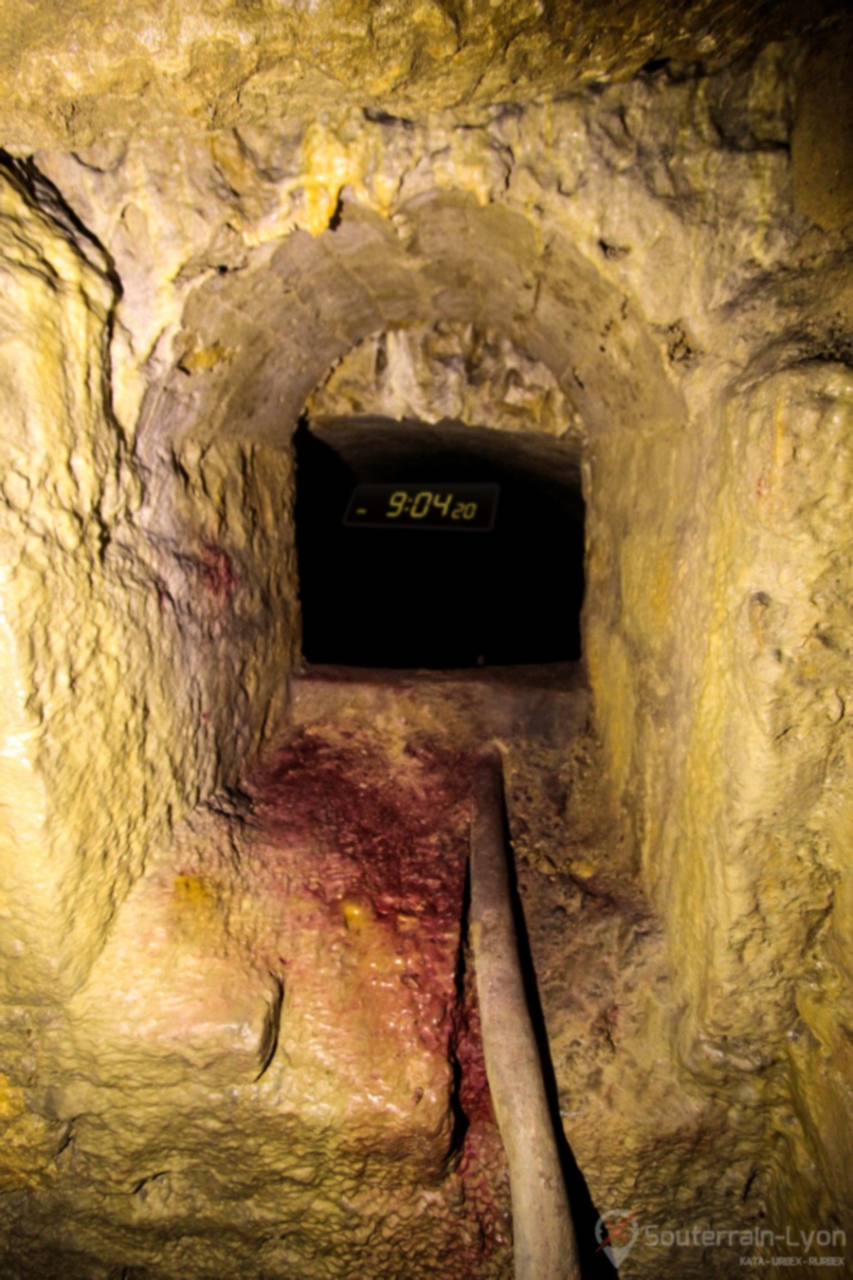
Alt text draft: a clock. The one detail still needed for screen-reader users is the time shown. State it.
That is 9:04:20
